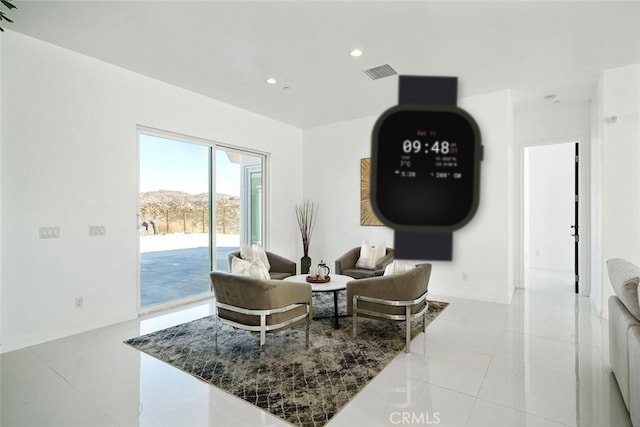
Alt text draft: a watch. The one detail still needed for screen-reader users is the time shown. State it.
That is 9:48
